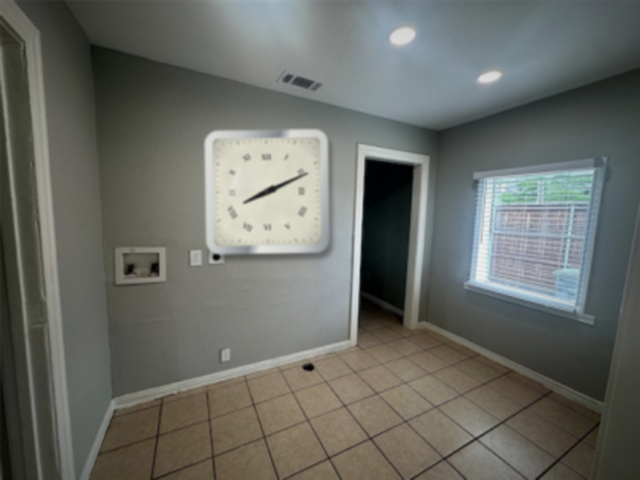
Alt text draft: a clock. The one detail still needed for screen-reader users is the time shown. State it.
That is 8:11
